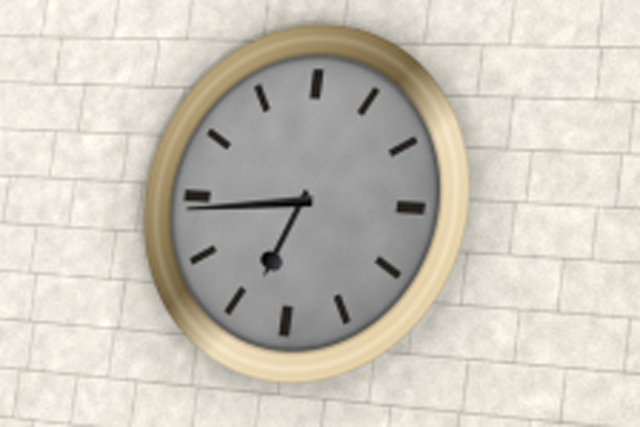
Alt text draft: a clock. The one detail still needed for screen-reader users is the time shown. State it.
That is 6:44
